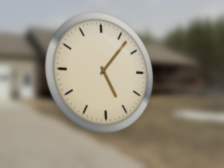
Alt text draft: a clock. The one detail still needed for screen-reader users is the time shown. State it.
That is 5:07
